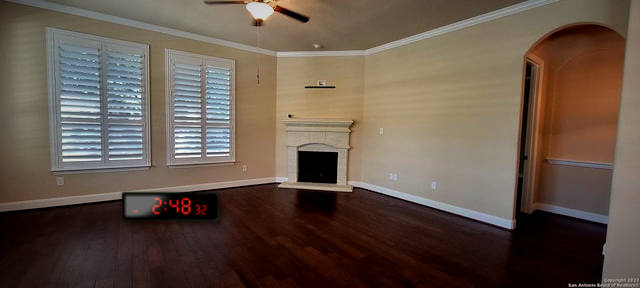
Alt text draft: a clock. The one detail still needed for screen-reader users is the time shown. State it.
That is 2:48
